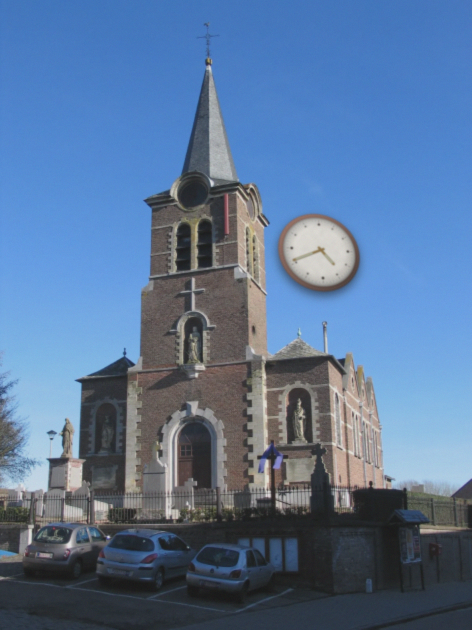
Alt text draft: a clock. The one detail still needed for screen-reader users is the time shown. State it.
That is 4:41
